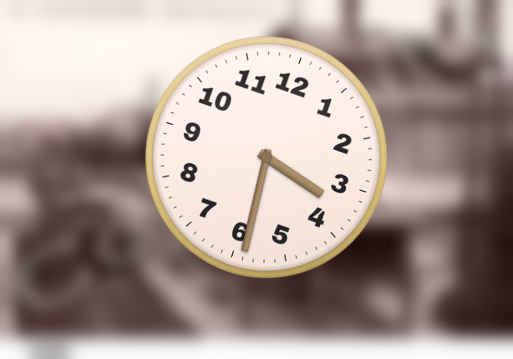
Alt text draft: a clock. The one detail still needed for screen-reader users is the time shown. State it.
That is 3:29
